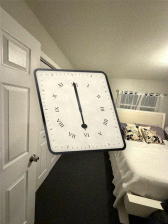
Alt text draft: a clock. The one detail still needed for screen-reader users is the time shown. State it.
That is 6:00
